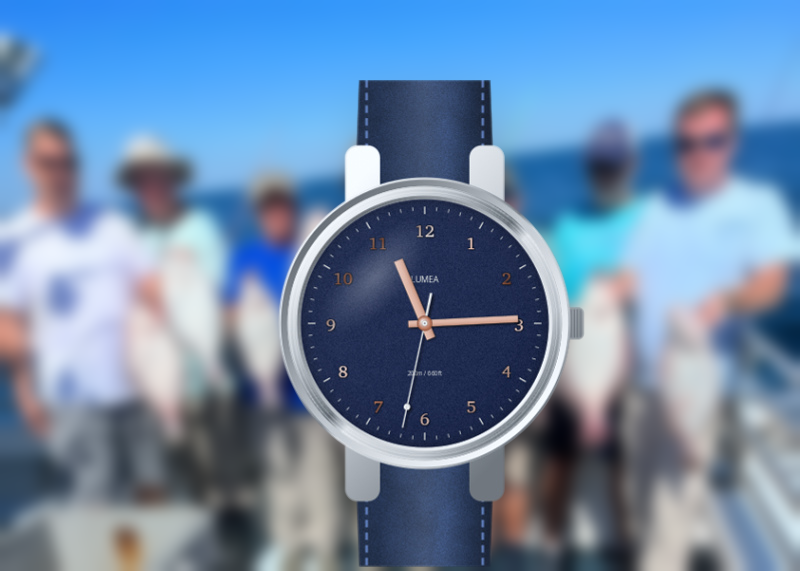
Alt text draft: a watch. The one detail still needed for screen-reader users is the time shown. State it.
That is 11:14:32
